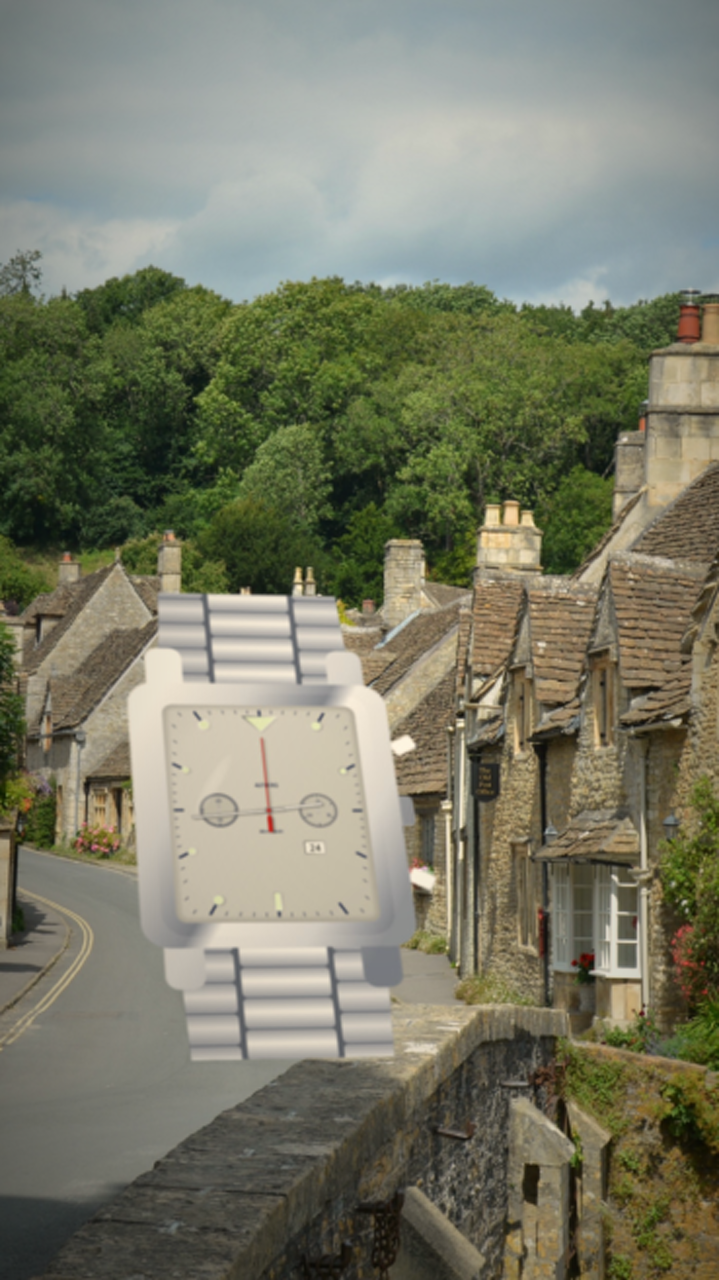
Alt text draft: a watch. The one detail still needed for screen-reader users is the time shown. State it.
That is 2:44
